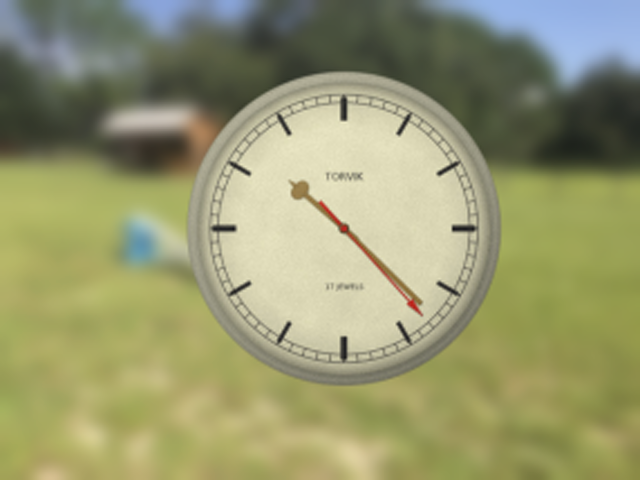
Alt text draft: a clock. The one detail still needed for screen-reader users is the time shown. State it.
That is 10:22:23
